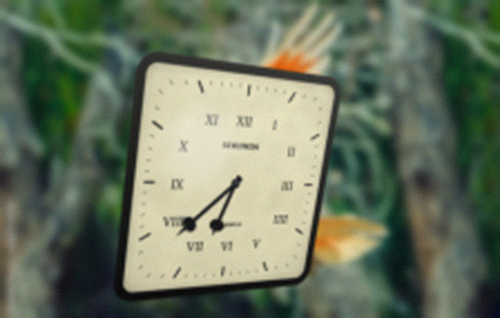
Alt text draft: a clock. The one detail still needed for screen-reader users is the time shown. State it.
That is 6:38
